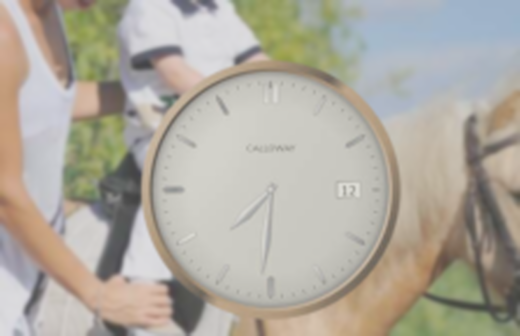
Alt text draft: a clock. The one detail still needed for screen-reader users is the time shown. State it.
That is 7:31
